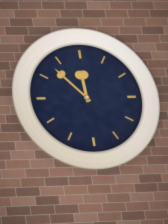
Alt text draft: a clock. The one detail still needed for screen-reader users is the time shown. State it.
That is 11:53
